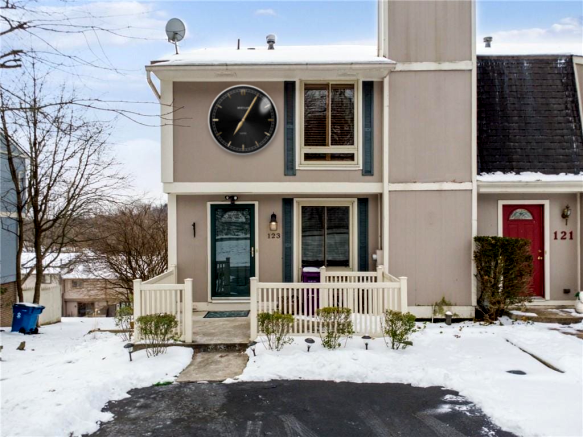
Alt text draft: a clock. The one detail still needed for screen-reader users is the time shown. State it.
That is 7:05
